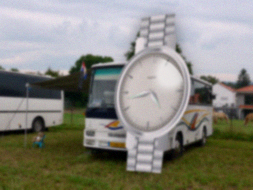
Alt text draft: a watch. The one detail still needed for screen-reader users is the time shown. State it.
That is 4:43
